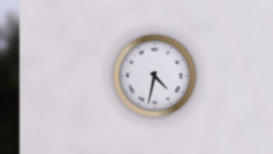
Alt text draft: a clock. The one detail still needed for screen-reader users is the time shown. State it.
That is 4:32
